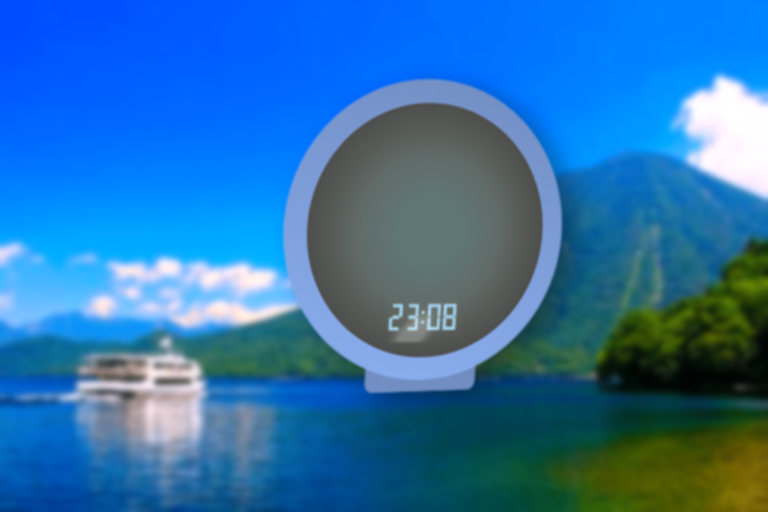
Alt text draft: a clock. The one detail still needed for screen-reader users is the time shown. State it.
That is 23:08
